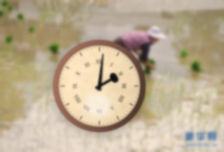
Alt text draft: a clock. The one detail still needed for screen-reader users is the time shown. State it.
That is 2:01
